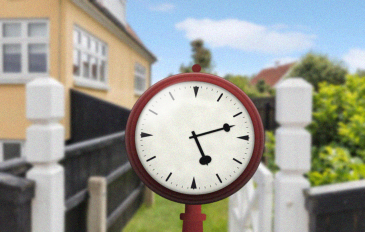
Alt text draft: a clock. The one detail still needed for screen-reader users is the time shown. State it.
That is 5:12
